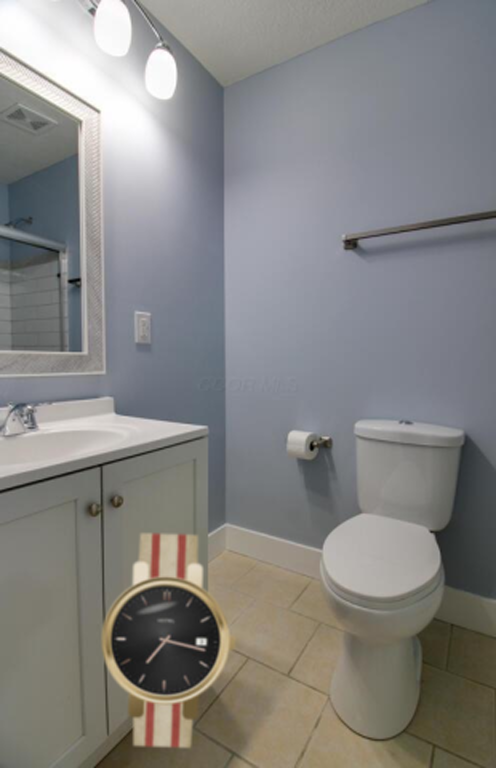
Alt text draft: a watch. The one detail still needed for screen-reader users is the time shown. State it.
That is 7:17
